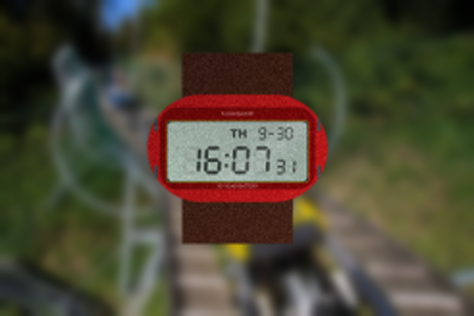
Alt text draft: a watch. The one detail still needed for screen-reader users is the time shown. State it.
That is 16:07:31
